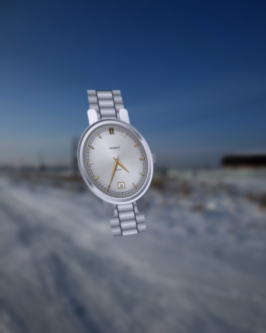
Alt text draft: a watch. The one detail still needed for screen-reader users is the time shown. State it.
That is 4:35
